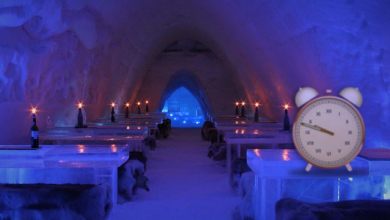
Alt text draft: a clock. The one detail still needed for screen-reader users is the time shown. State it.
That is 9:48
